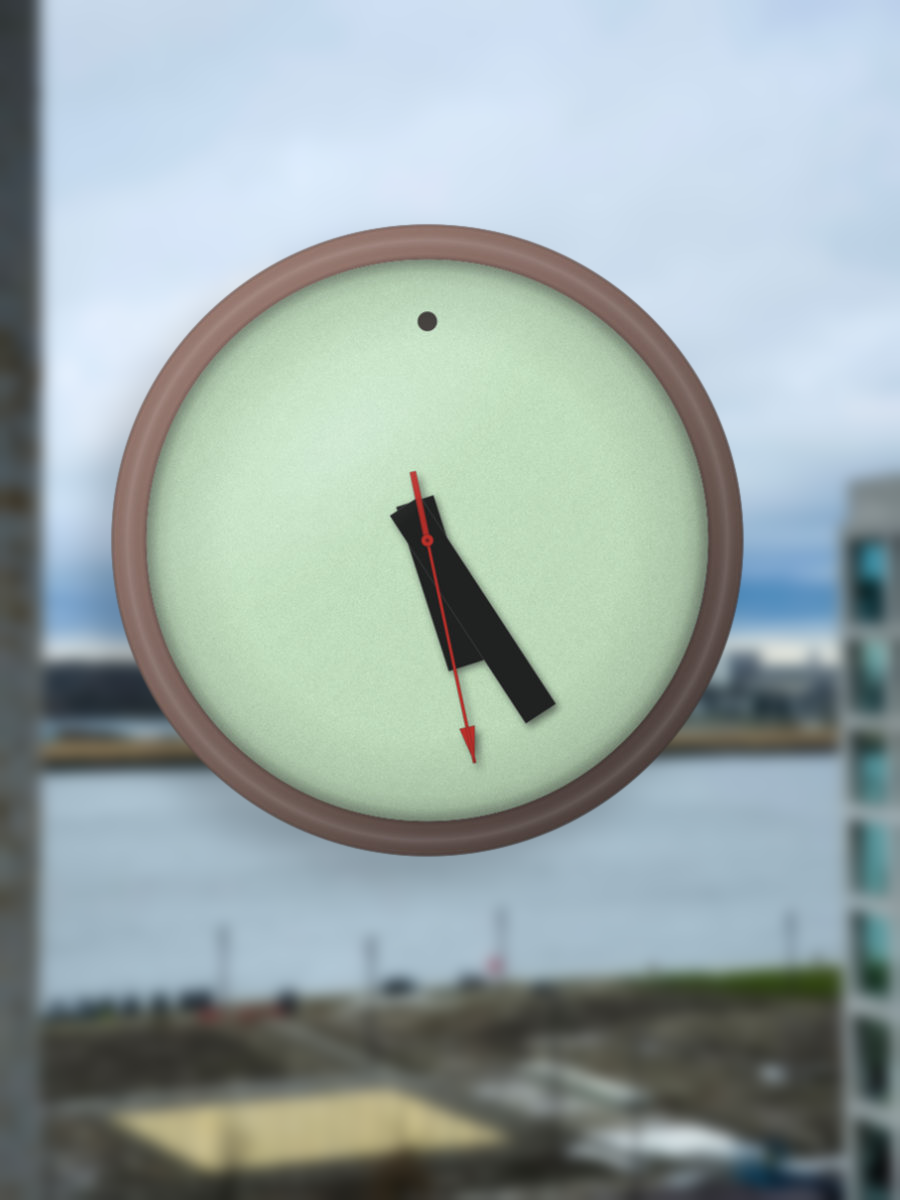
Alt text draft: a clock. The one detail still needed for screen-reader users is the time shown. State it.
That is 5:24:28
